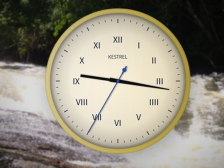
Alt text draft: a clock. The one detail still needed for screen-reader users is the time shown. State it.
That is 9:16:35
